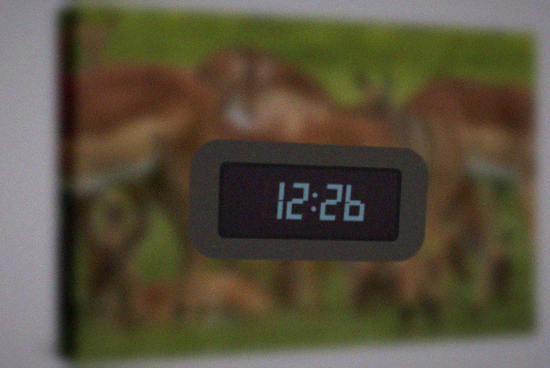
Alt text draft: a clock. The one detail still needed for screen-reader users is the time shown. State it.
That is 12:26
